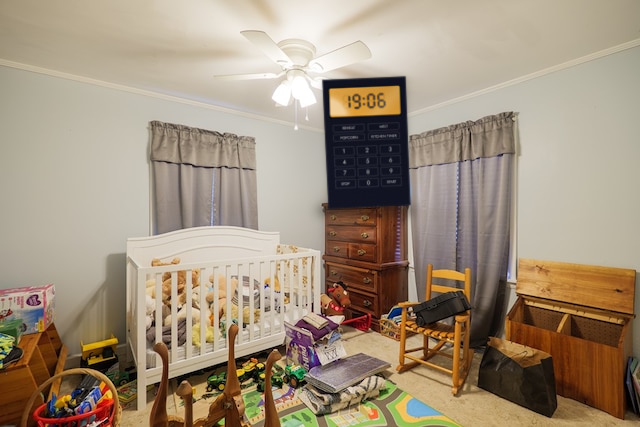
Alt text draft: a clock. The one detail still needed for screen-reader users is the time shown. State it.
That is 19:06
